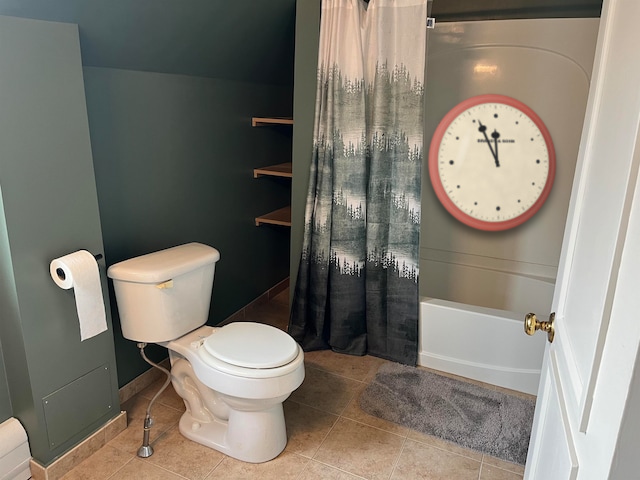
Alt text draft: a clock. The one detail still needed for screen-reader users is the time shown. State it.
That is 11:56
